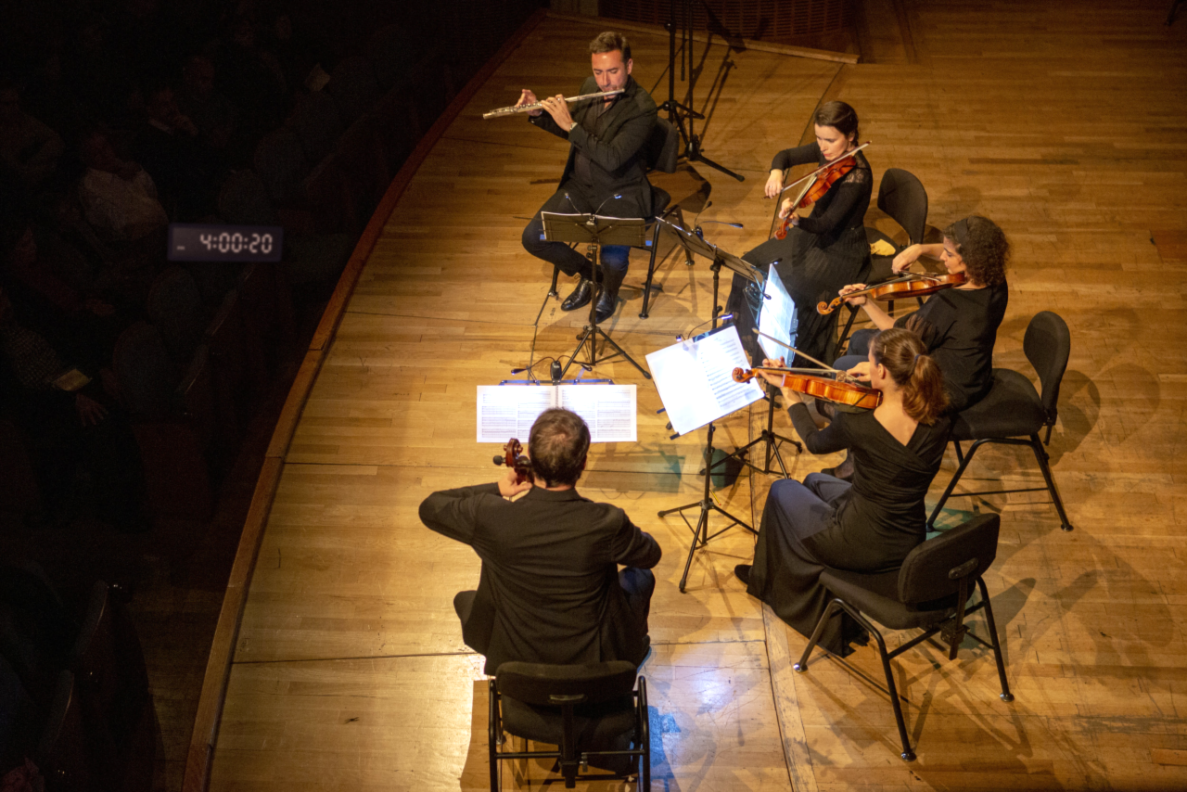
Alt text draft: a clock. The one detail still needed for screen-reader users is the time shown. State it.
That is 4:00:20
